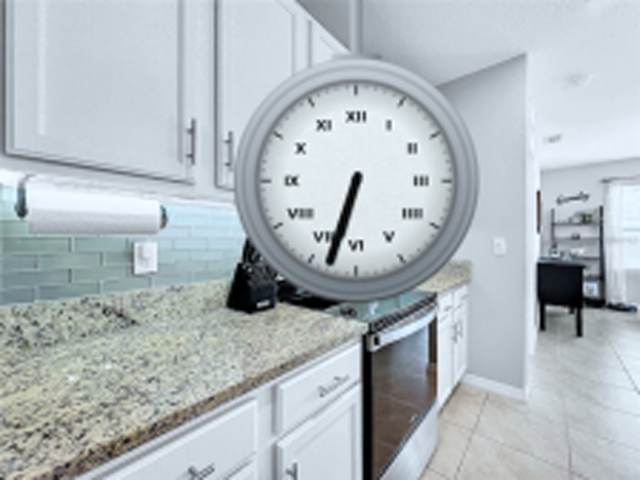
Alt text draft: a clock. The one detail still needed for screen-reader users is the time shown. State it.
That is 6:33
